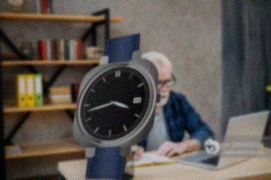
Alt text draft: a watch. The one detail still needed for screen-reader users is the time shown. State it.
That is 3:43
